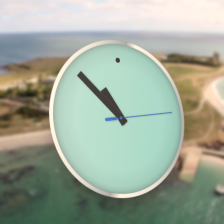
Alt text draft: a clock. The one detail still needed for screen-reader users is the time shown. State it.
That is 10:52:14
